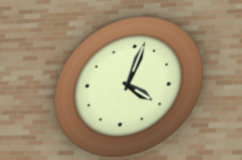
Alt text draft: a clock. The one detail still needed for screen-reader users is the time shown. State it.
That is 4:02
